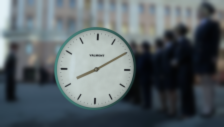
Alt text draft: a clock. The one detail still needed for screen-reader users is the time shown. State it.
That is 8:10
